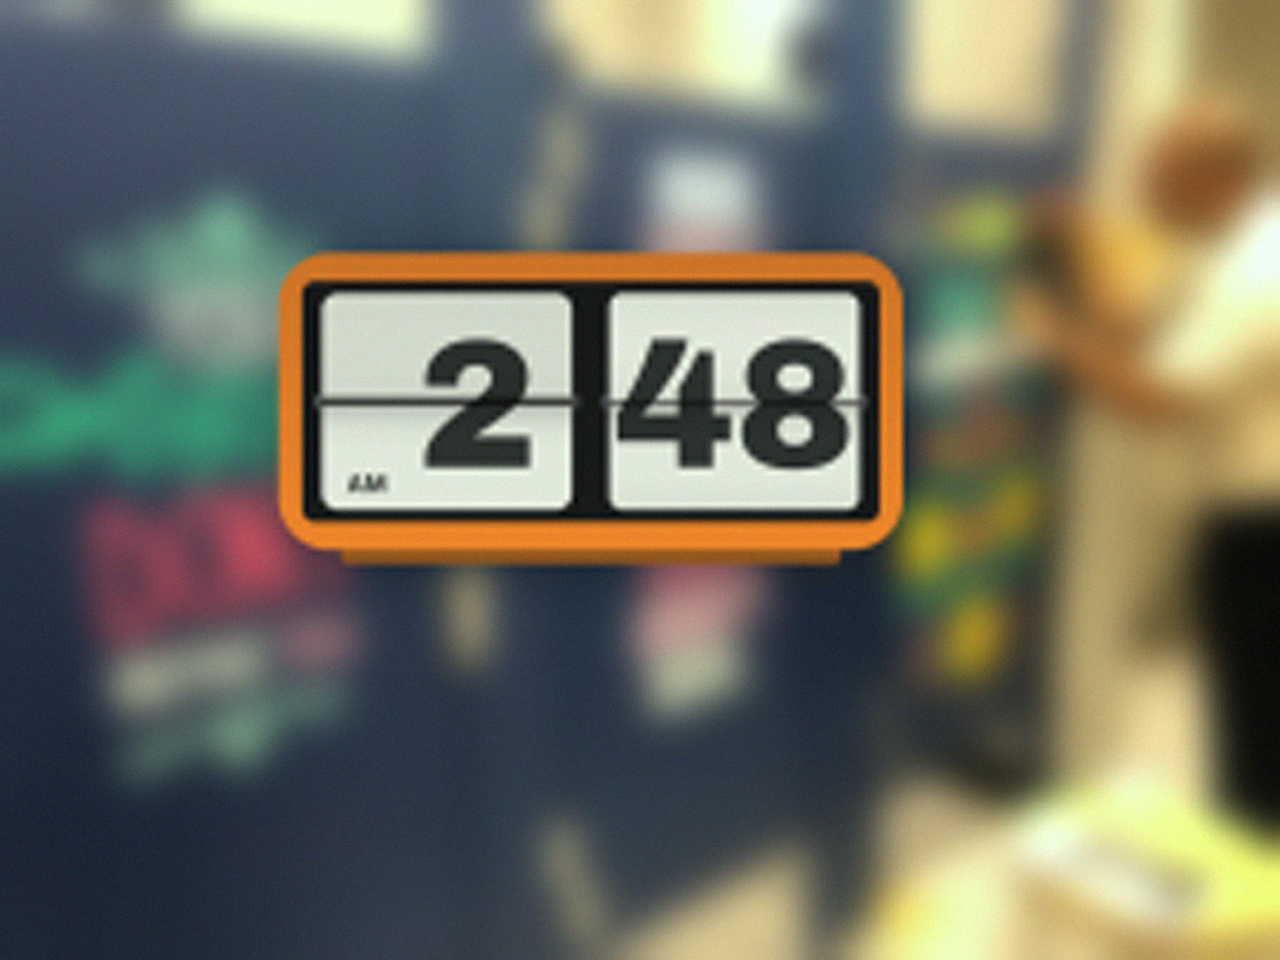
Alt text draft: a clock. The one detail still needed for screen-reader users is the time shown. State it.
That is 2:48
